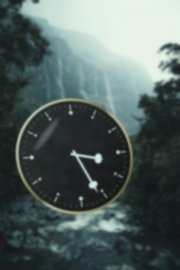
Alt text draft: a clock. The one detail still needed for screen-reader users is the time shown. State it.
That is 3:26
